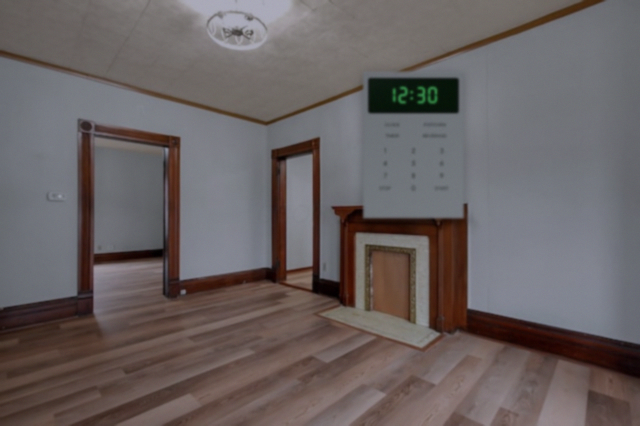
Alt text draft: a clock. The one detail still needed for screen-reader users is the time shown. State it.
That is 12:30
